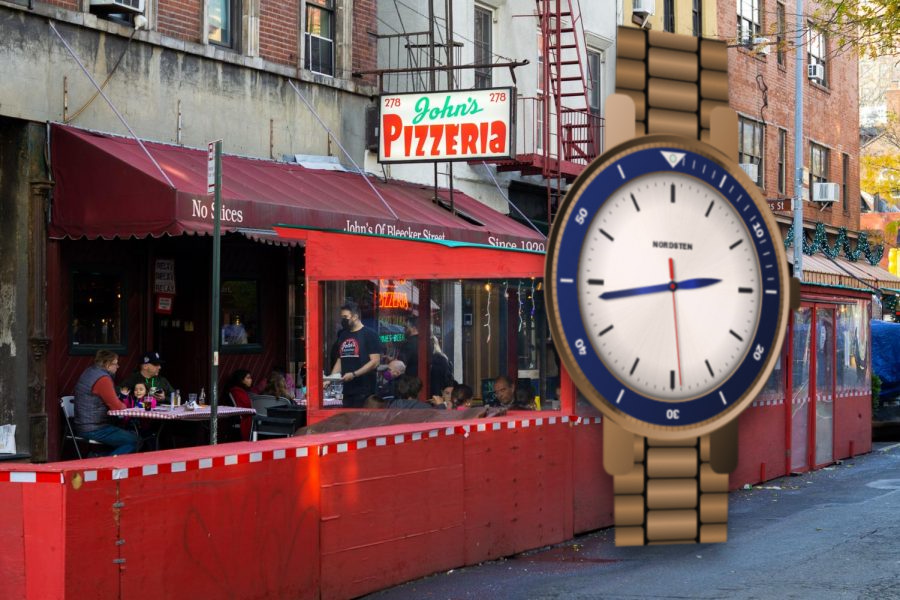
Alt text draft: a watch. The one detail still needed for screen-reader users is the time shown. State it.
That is 2:43:29
